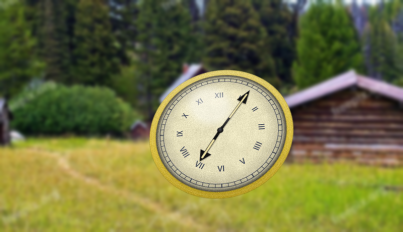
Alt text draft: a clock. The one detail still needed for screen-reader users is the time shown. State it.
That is 7:06
